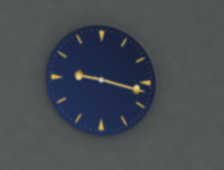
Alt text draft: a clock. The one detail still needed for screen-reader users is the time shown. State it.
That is 9:17
